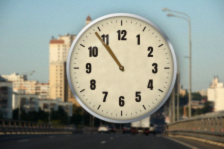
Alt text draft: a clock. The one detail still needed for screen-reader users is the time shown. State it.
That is 10:54
